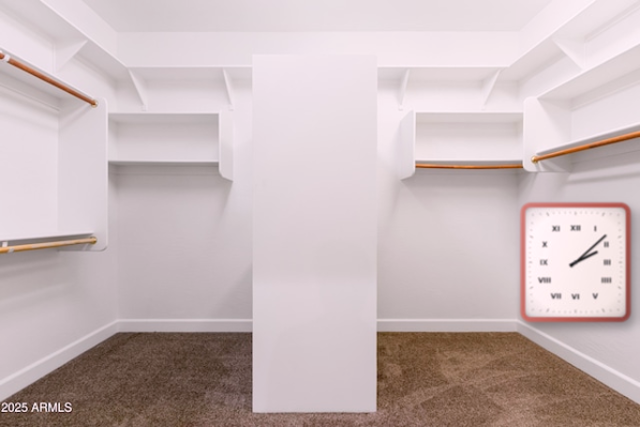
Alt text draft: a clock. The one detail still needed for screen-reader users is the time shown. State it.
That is 2:08
